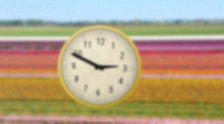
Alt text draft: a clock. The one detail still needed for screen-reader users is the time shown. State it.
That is 2:49
